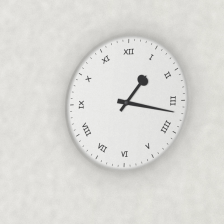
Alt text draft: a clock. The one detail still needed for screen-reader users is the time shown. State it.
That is 1:17
